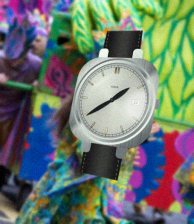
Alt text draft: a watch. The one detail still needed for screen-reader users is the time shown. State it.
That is 1:39
